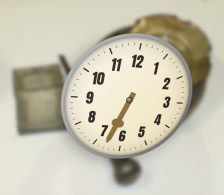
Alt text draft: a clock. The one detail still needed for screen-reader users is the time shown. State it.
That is 6:33
